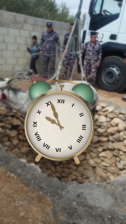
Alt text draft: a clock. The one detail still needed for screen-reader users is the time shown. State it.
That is 9:56
